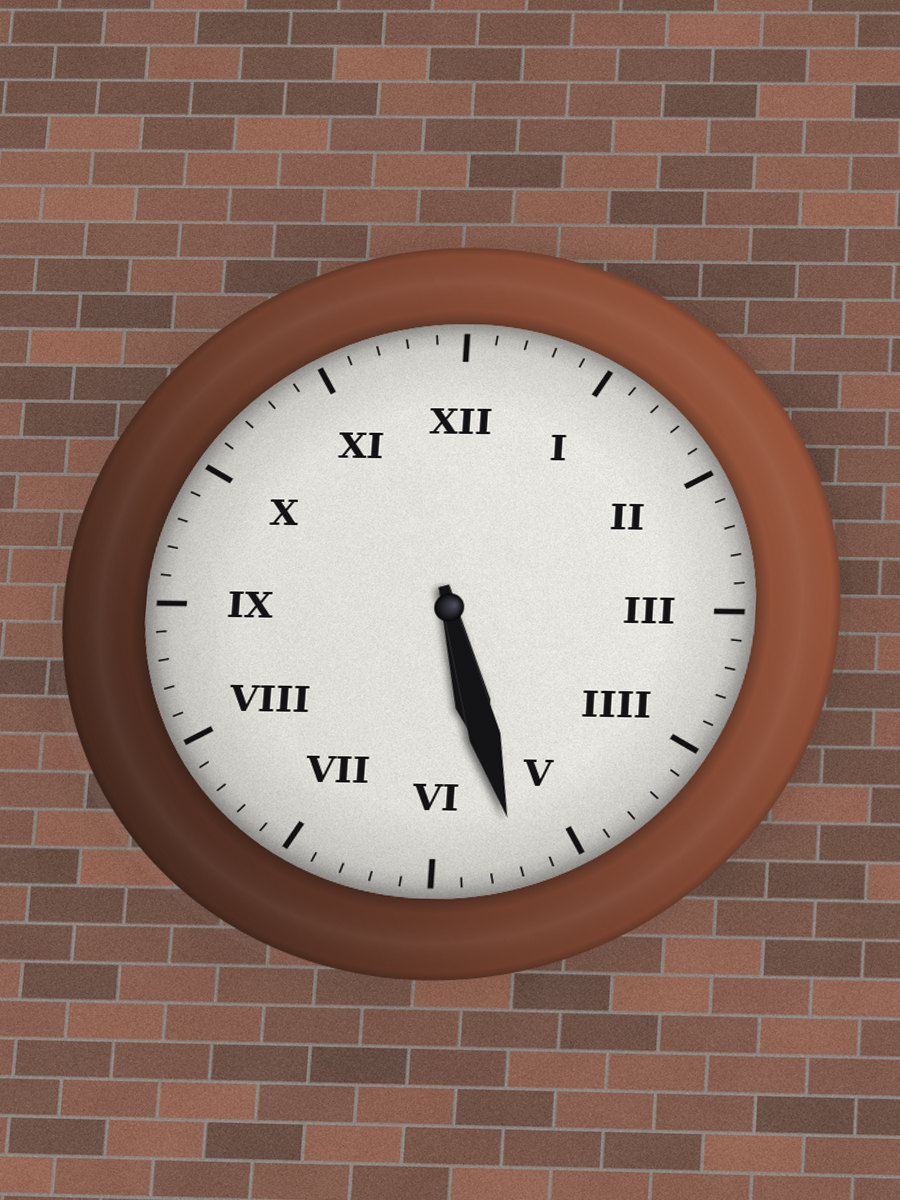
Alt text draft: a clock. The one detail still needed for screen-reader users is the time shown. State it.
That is 5:27
